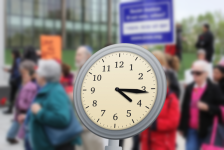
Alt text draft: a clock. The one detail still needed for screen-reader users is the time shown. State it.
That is 4:16
